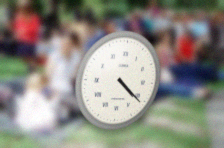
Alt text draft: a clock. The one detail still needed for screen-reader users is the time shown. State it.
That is 4:21
